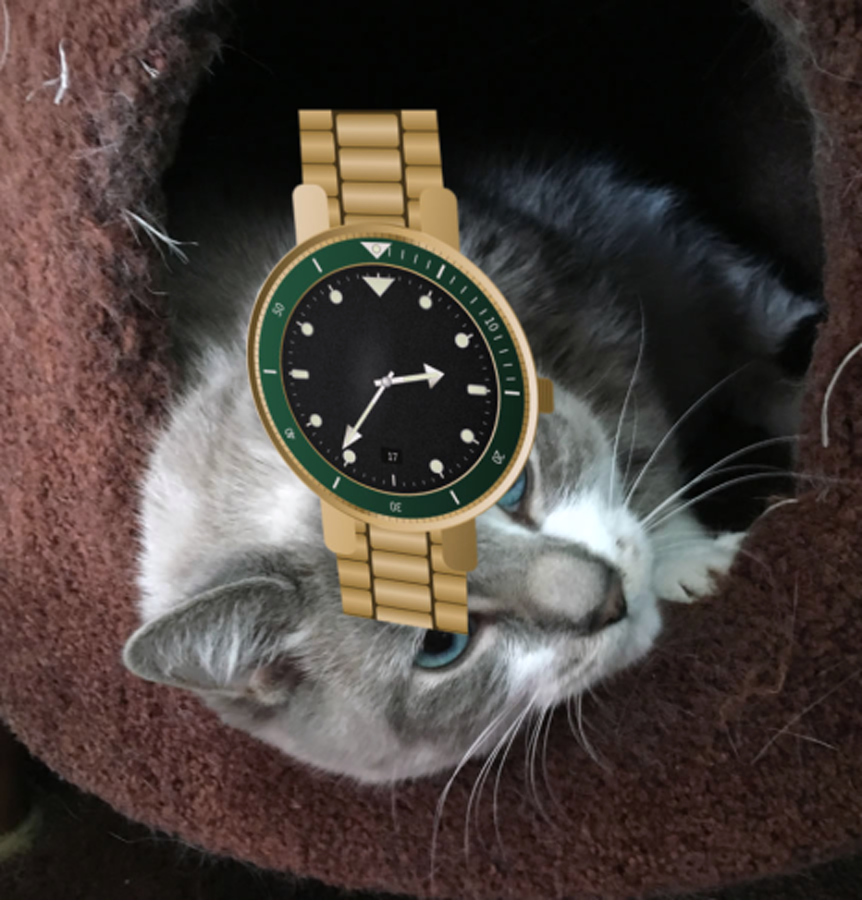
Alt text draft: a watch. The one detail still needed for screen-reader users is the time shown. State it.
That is 2:36
